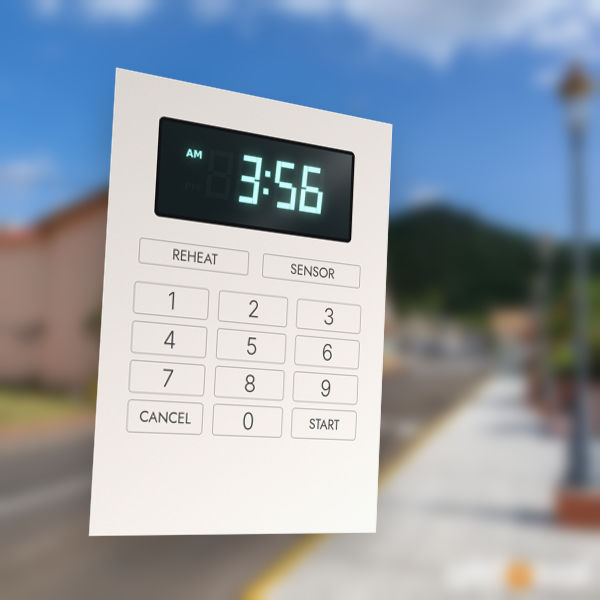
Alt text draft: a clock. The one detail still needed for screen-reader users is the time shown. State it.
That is 3:56
